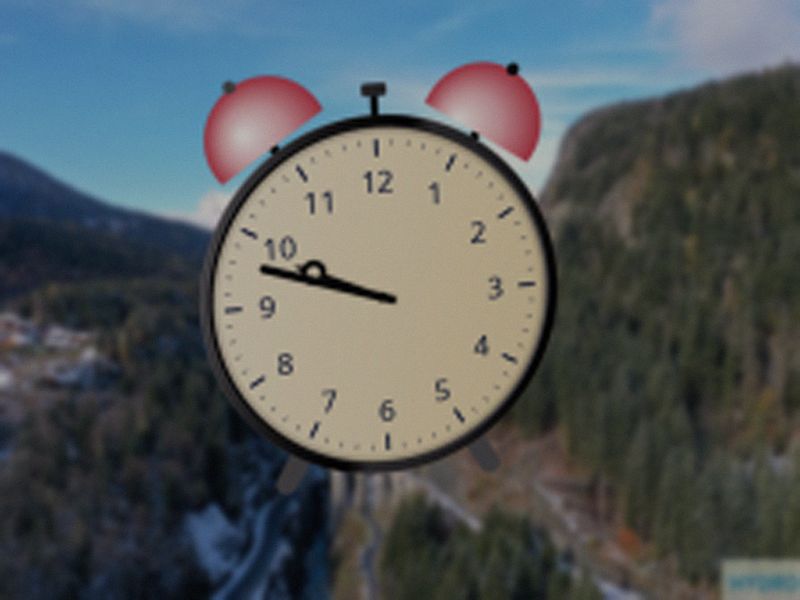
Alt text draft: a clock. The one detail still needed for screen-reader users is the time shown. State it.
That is 9:48
